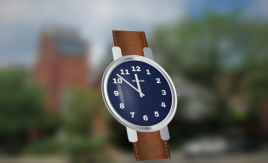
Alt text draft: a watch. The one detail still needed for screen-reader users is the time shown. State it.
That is 11:52
